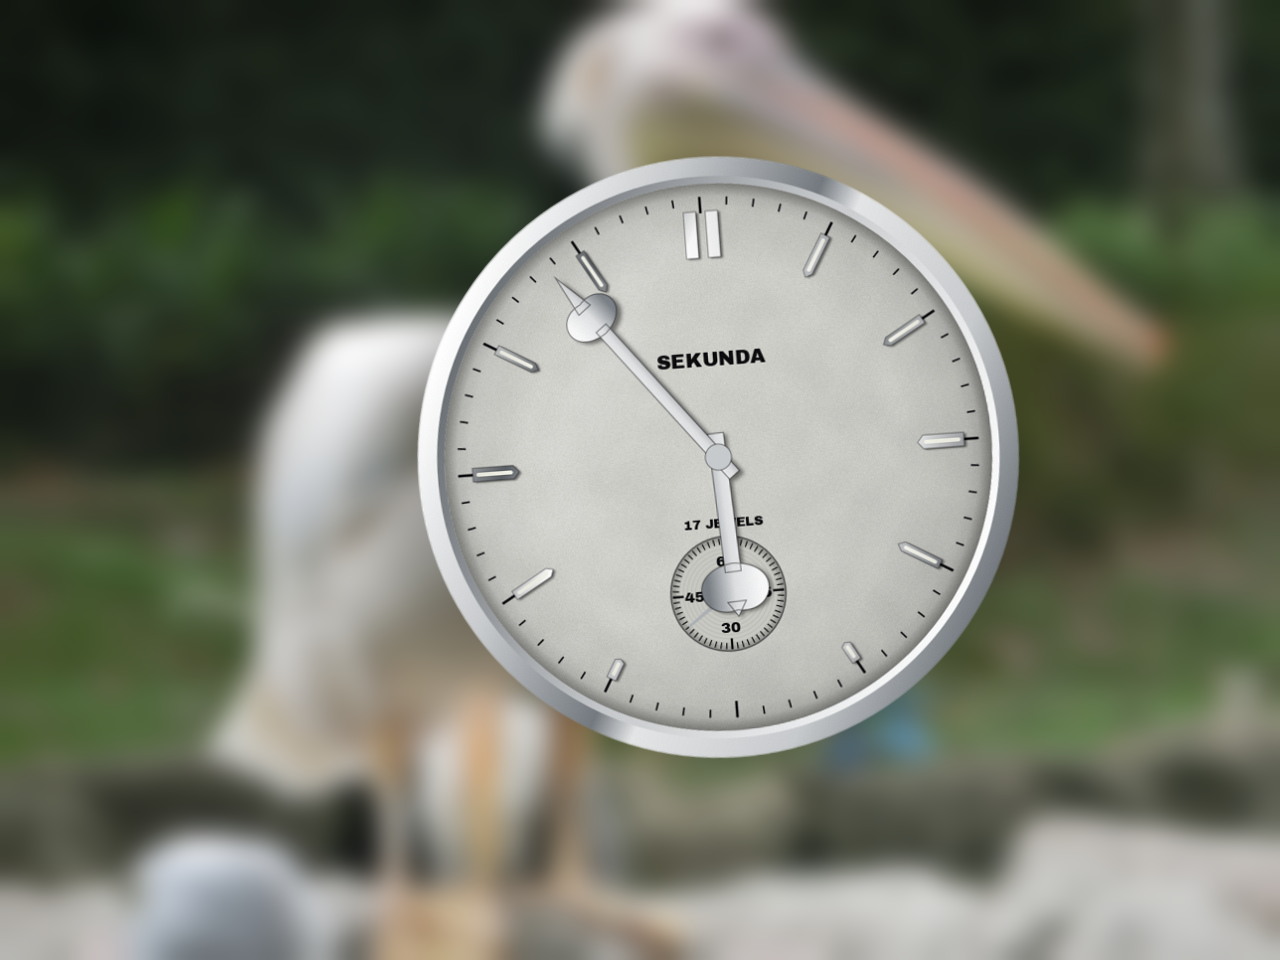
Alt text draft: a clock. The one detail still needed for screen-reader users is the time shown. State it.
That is 5:53:39
